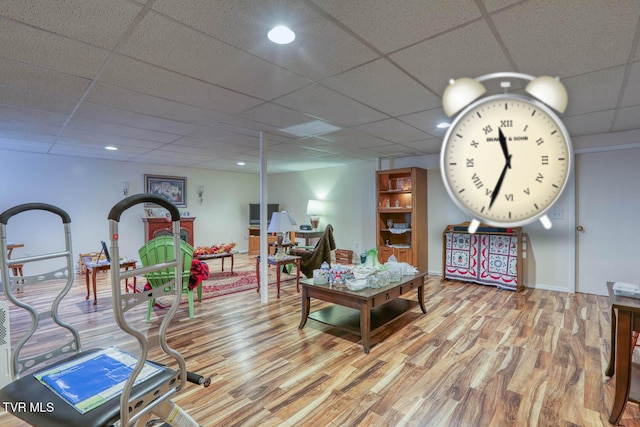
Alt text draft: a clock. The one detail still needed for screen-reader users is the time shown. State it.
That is 11:34
